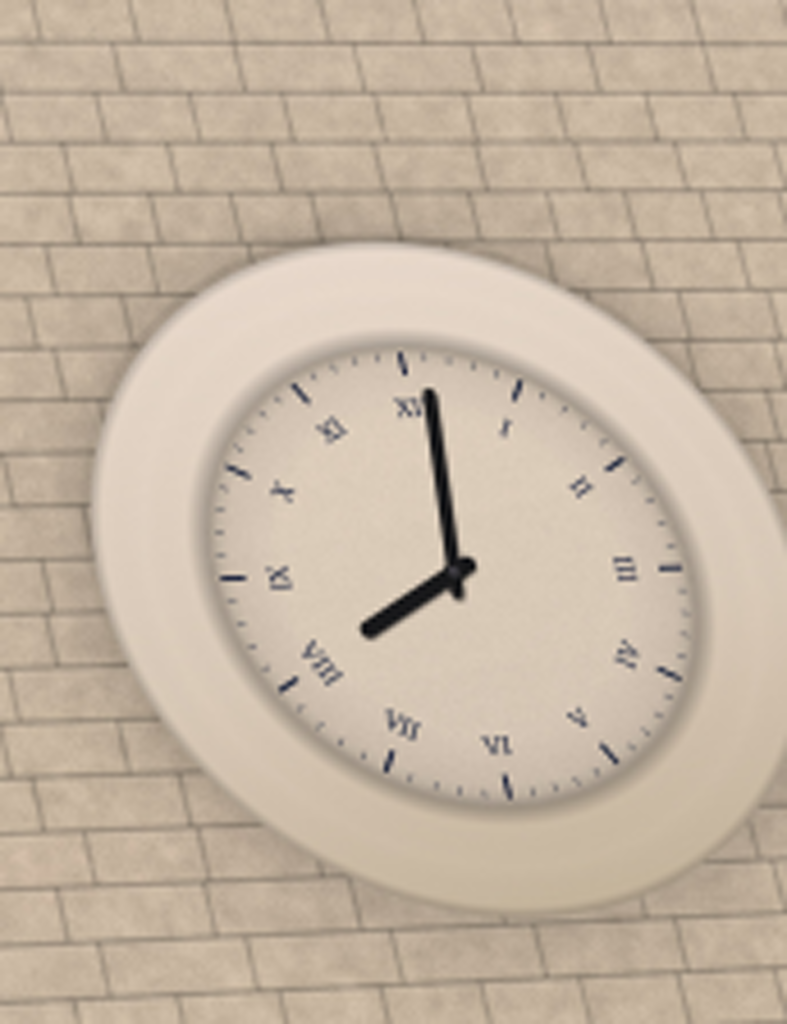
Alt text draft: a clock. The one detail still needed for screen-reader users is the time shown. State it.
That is 8:01
